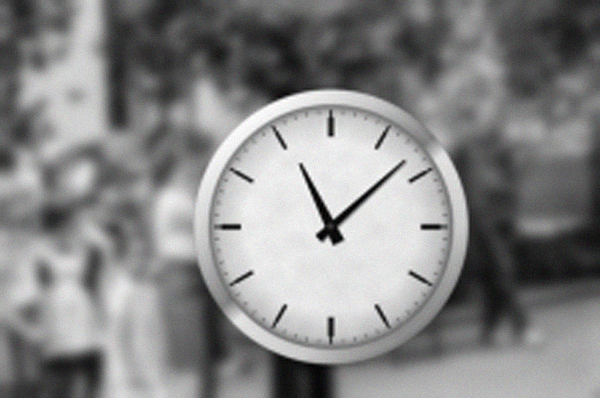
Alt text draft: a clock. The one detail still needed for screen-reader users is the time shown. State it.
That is 11:08
